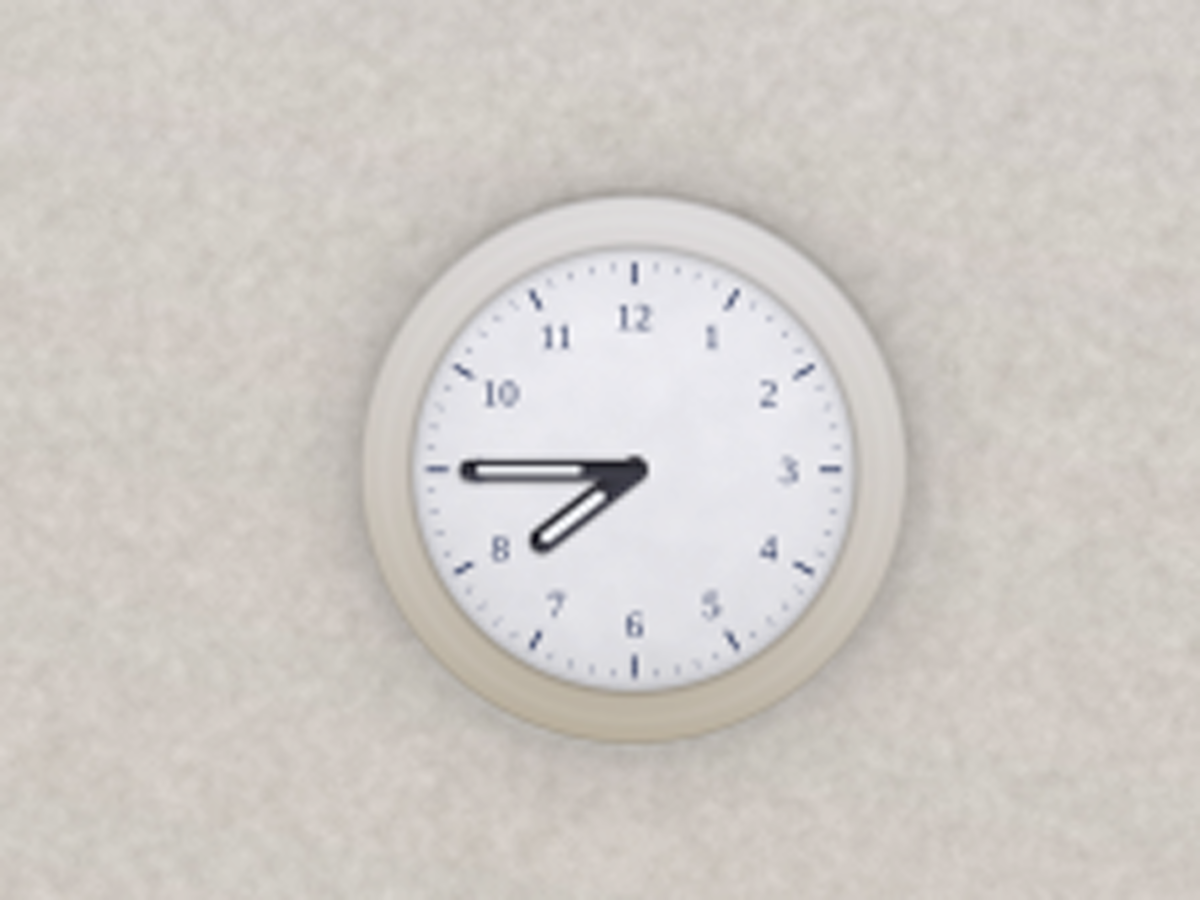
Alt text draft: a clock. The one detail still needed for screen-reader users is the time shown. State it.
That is 7:45
